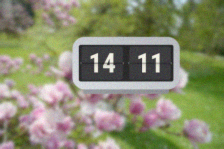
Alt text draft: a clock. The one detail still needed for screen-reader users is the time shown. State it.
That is 14:11
